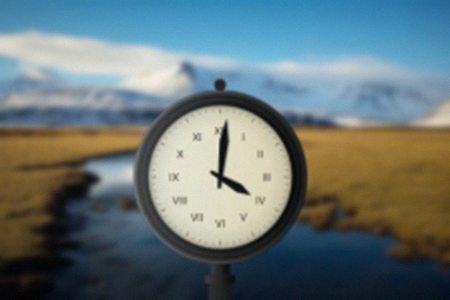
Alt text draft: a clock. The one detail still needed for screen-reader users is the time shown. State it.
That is 4:01
